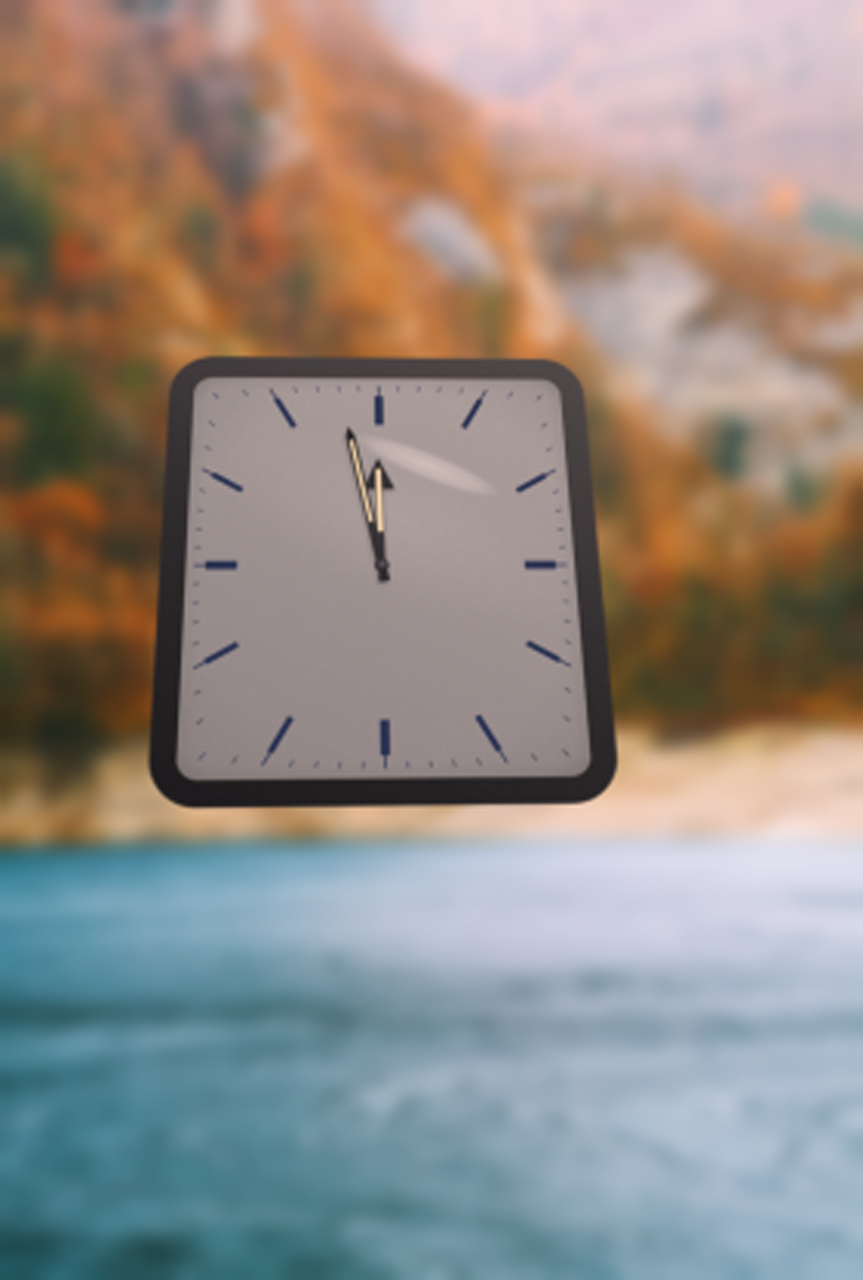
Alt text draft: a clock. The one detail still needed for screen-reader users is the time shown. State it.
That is 11:58
